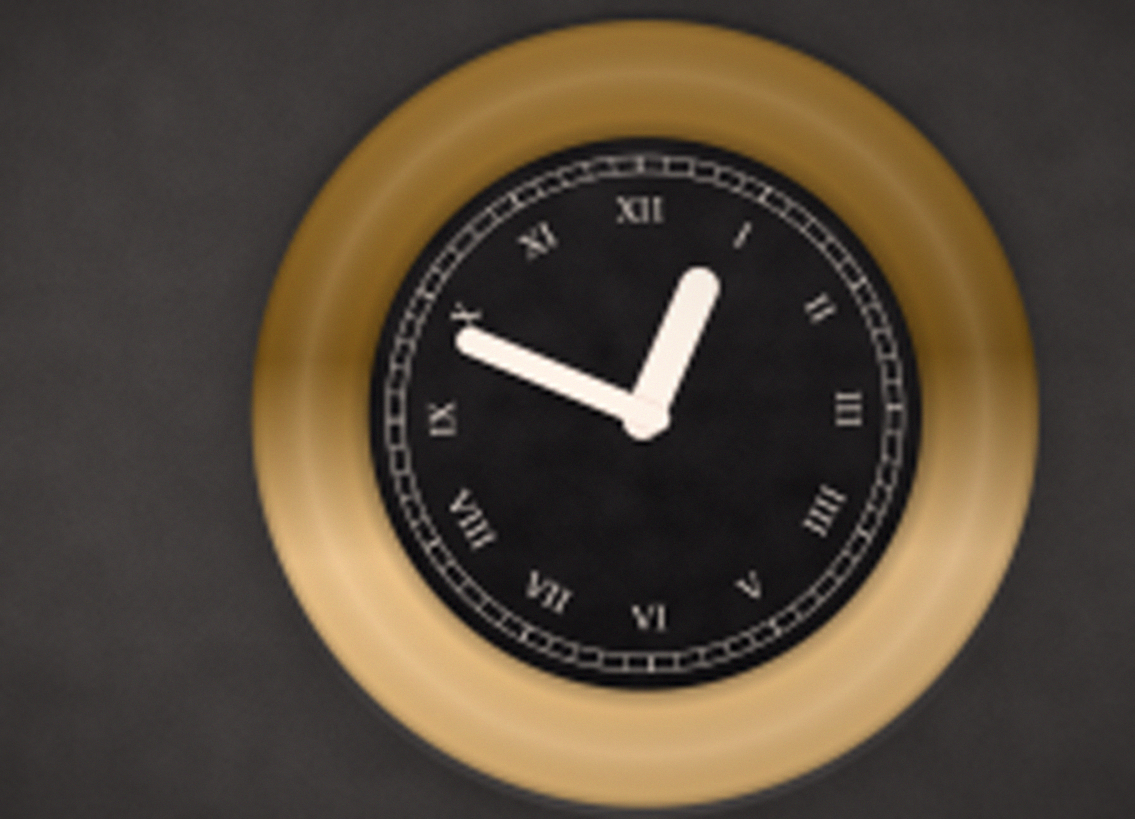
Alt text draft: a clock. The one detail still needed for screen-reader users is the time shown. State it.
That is 12:49
